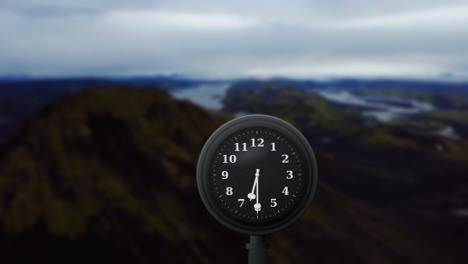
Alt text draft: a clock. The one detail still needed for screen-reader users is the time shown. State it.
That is 6:30
